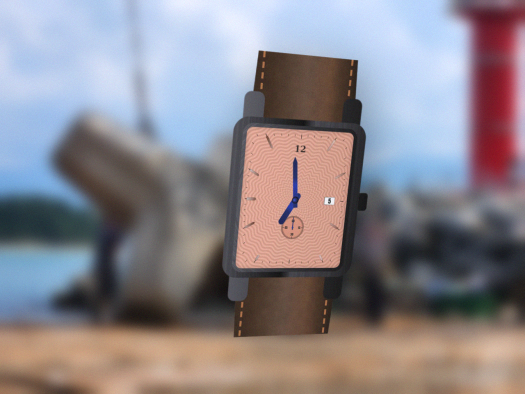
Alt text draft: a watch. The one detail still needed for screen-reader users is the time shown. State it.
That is 6:59
